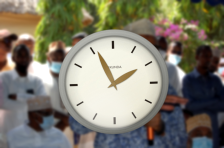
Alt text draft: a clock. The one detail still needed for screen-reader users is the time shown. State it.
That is 1:56
